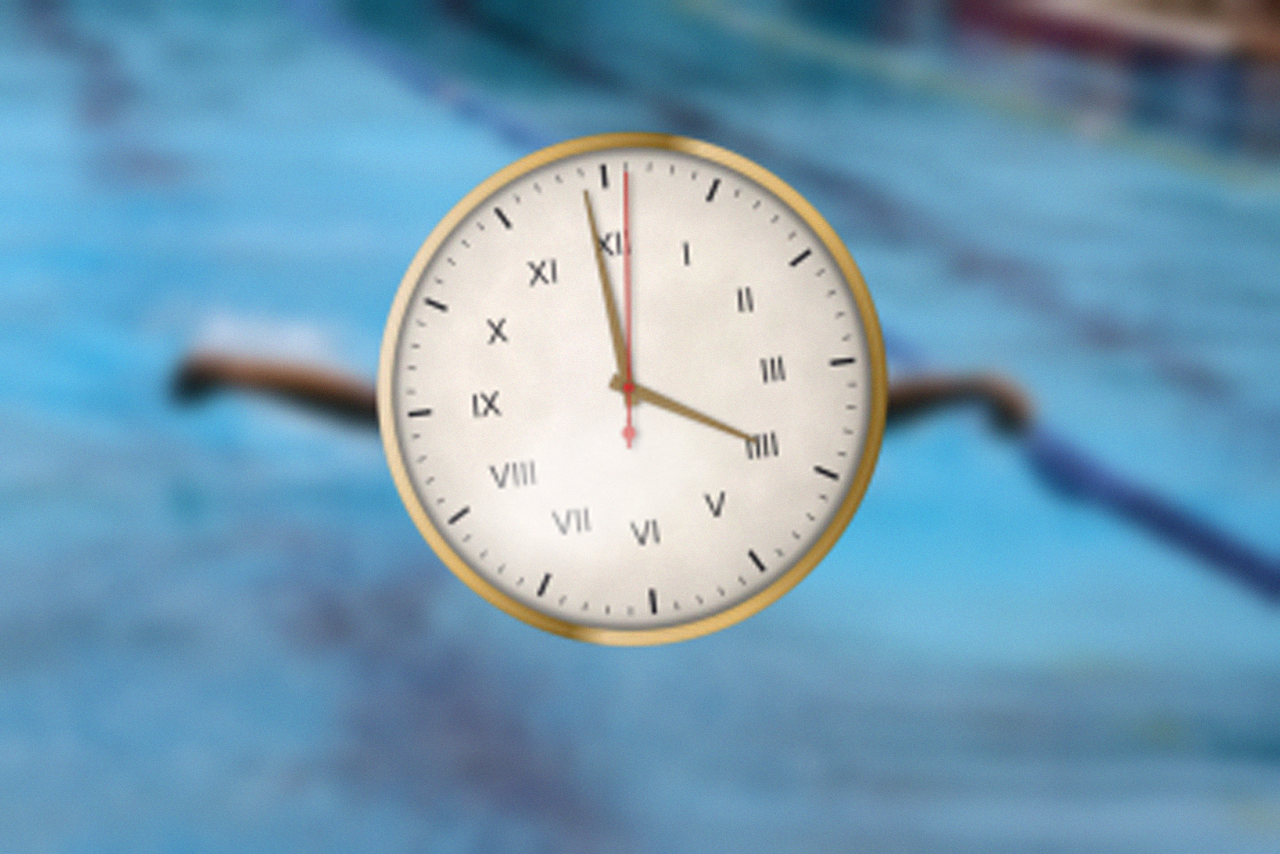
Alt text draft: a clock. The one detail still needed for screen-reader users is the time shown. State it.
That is 3:59:01
